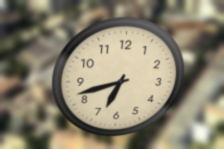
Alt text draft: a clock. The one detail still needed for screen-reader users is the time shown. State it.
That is 6:42
